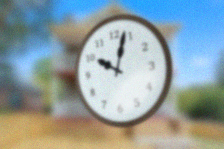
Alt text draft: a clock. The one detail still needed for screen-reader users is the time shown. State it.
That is 10:03
